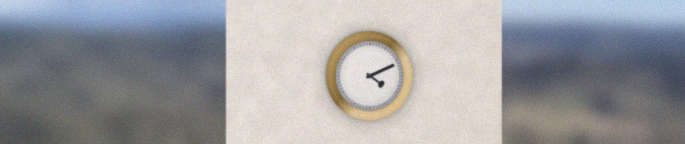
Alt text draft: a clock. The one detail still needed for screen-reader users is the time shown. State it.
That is 4:11
